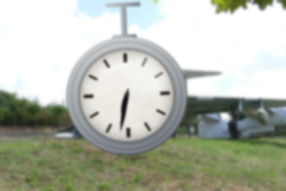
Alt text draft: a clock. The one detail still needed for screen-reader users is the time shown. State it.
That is 6:32
